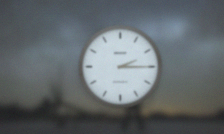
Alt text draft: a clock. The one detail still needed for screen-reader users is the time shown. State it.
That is 2:15
